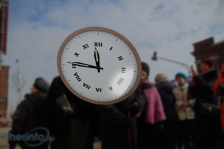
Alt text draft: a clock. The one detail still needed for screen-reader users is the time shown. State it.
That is 11:46
